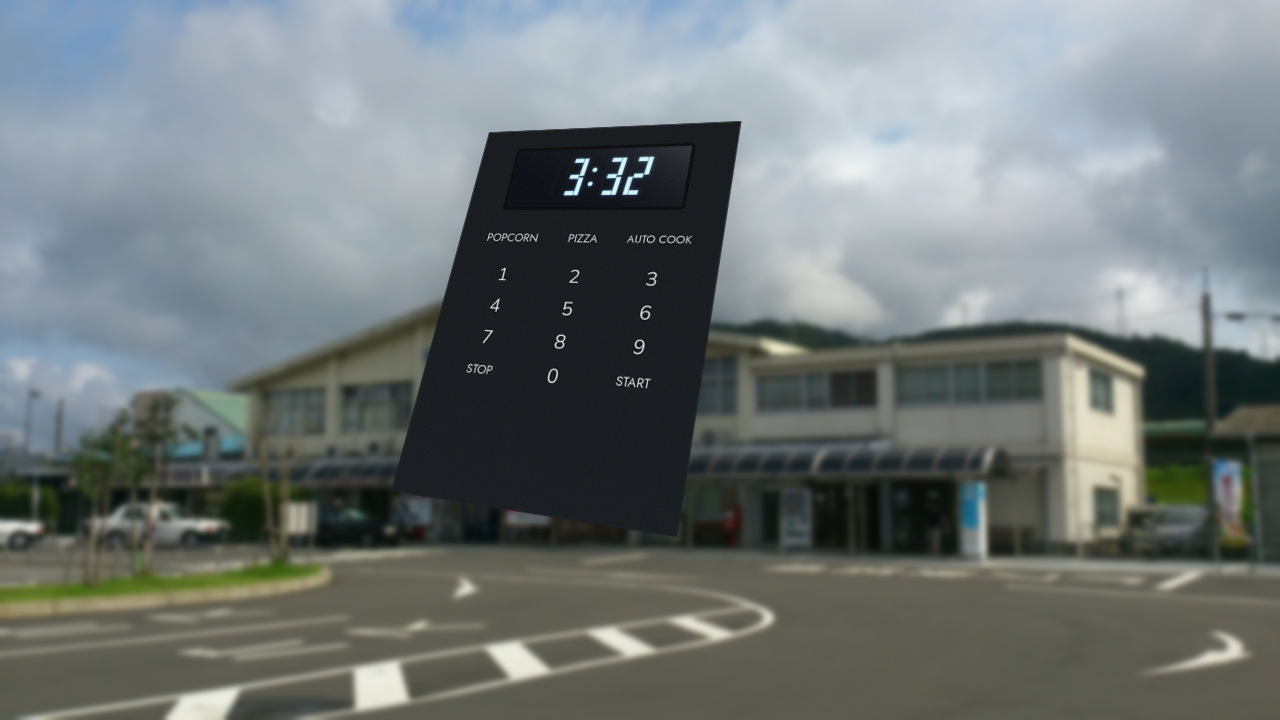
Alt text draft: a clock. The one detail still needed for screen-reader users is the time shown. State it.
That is 3:32
